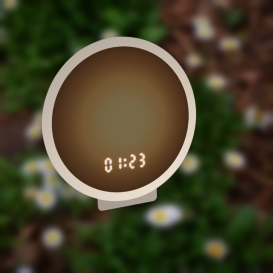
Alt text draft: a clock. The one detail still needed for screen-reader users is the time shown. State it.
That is 1:23
